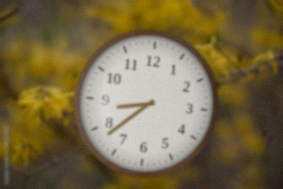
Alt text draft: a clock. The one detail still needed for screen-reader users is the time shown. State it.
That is 8:38
